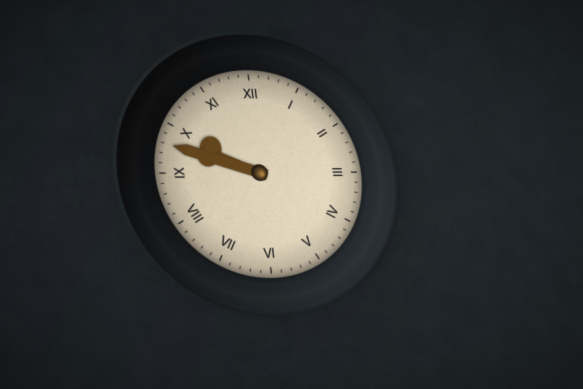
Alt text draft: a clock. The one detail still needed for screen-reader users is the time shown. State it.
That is 9:48
